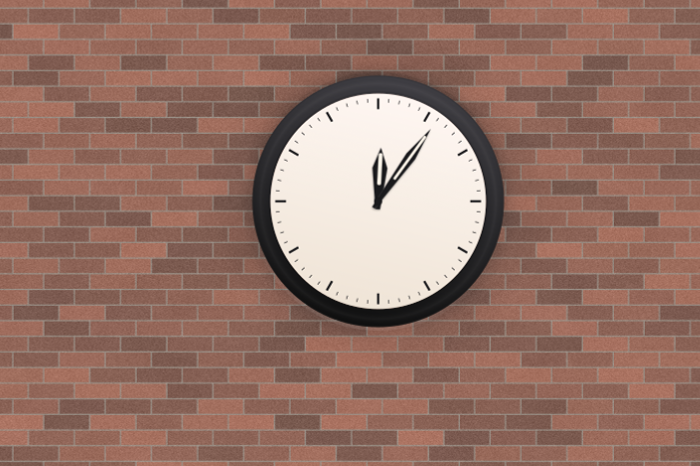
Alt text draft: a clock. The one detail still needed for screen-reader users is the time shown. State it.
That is 12:06
